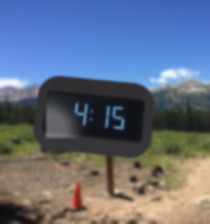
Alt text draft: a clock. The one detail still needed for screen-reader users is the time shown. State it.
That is 4:15
